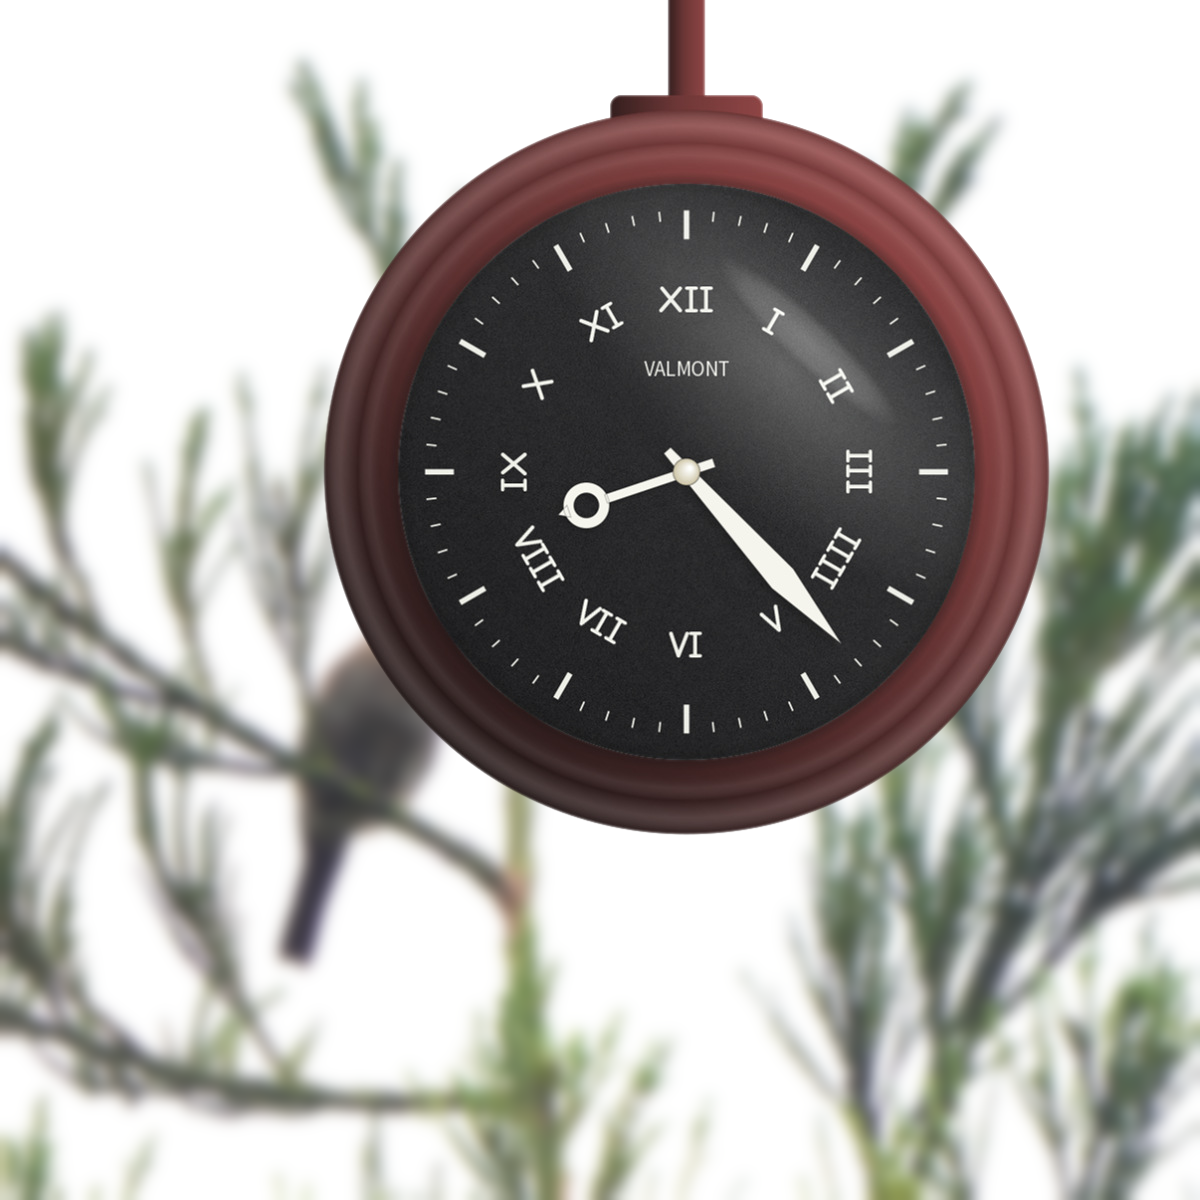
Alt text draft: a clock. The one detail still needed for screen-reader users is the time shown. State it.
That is 8:23
